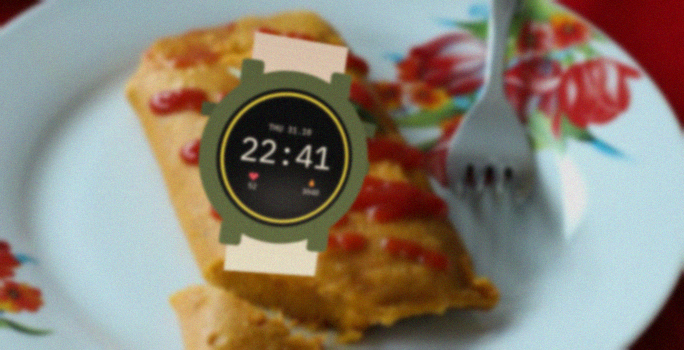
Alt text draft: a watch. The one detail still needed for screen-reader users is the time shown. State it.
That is 22:41
